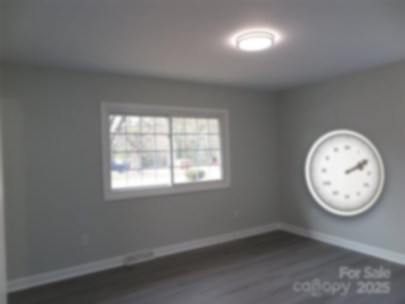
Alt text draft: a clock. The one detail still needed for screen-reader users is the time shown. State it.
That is 2:10
